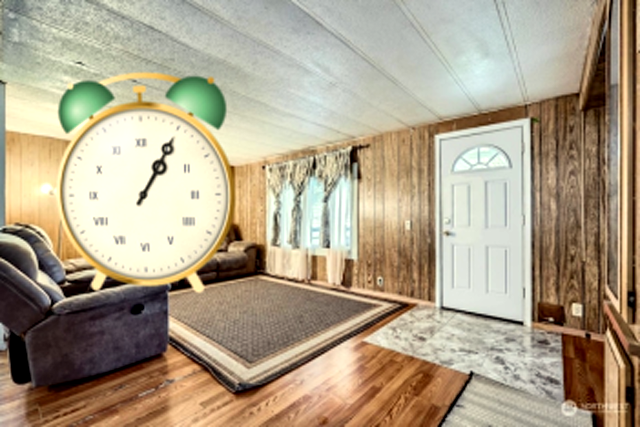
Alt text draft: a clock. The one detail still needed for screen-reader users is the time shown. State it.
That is 1:05
